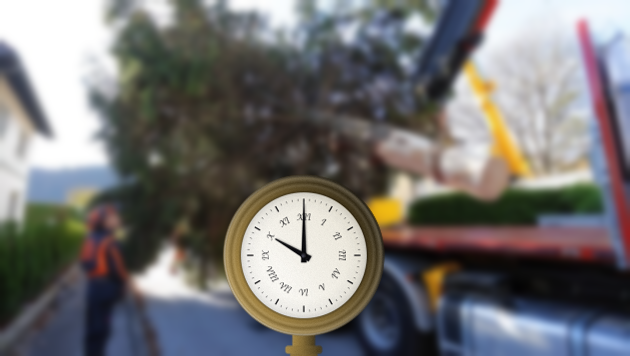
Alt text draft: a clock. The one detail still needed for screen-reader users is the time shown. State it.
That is 10:00
